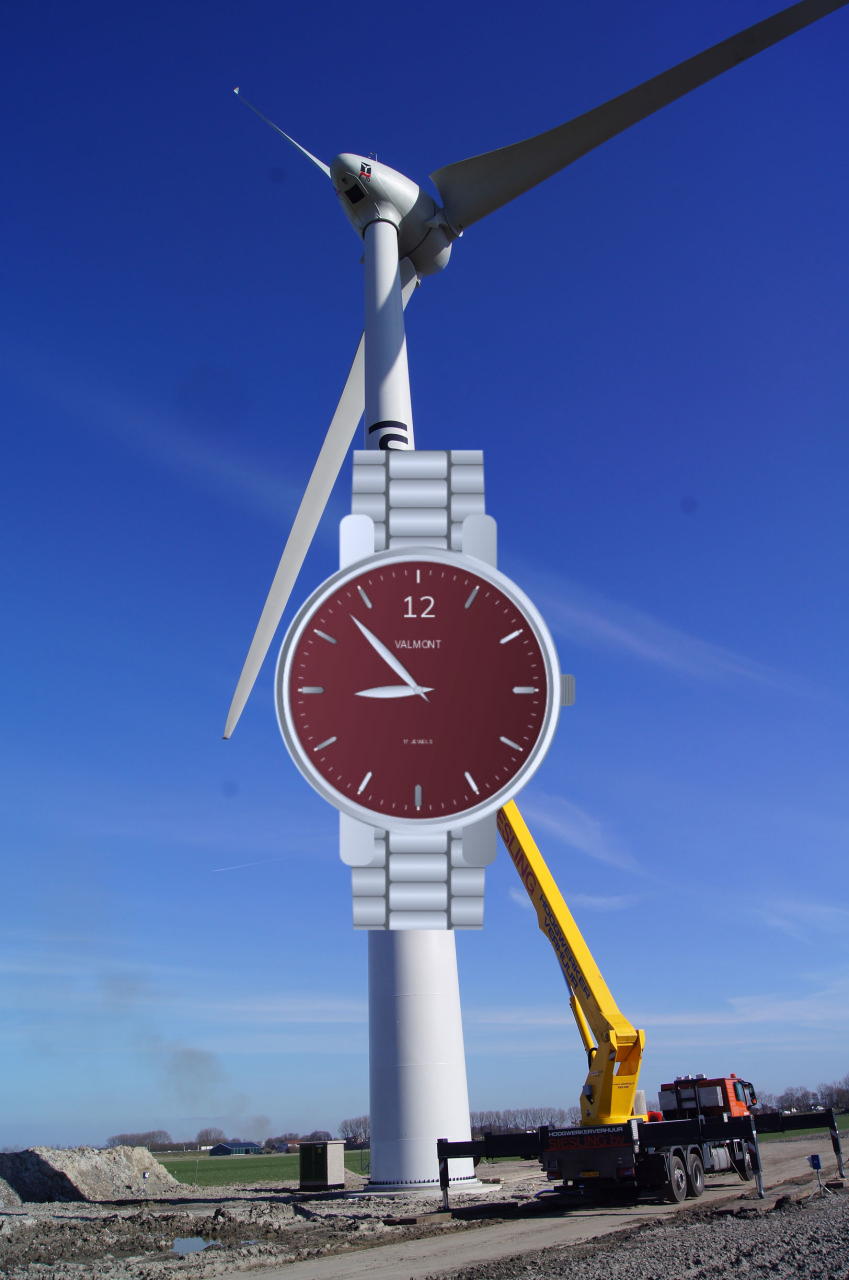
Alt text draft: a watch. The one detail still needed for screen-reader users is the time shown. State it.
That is 8:53
